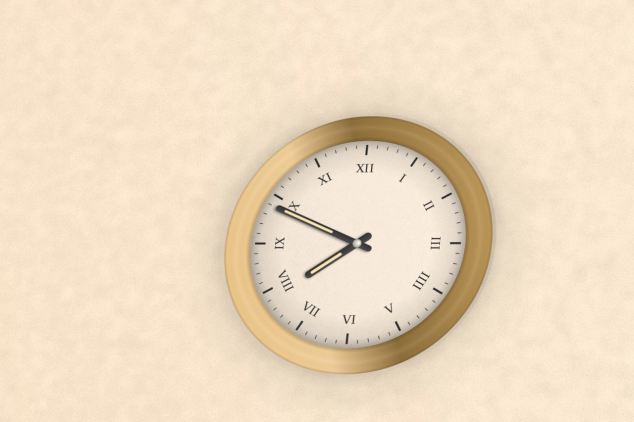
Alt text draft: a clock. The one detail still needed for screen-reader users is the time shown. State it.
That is 7:49
